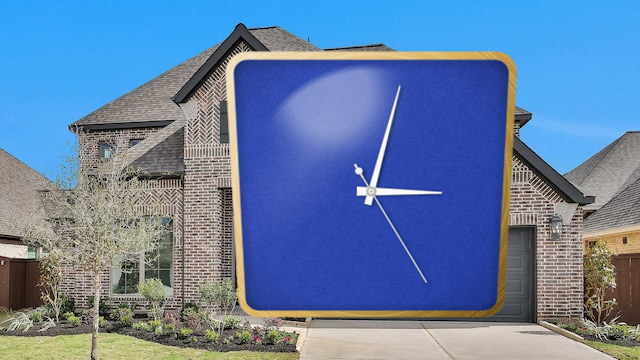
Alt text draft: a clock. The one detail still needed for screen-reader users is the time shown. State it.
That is 3:02:25
